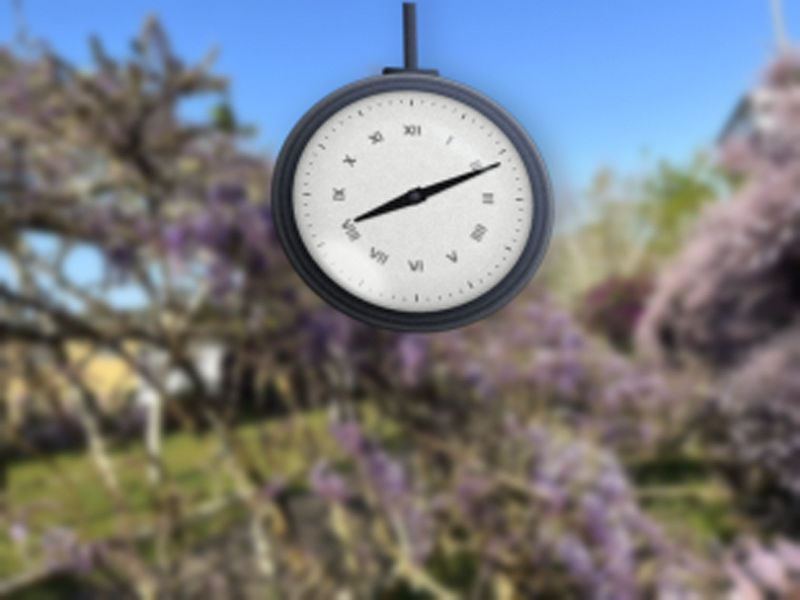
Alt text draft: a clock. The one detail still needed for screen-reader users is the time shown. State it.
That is 8:11
